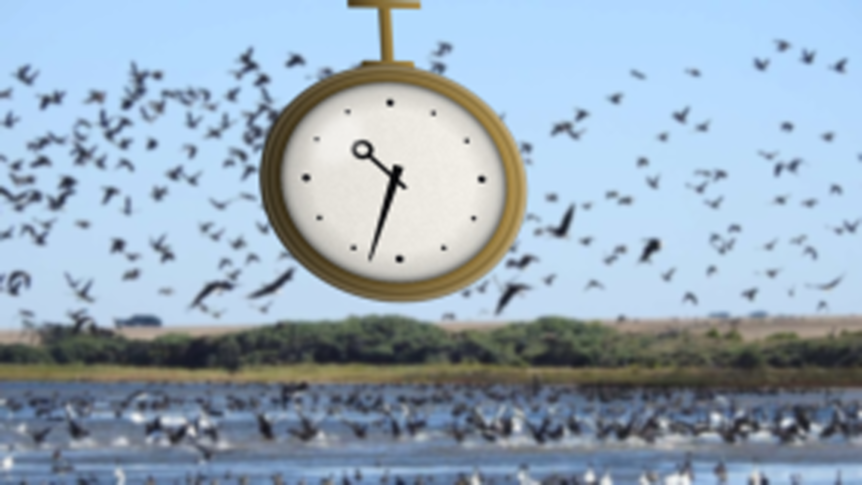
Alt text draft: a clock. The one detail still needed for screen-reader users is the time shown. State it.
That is 10:33
